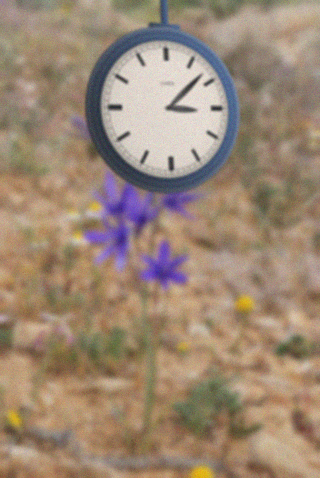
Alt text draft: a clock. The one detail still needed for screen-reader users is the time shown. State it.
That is 3:08
